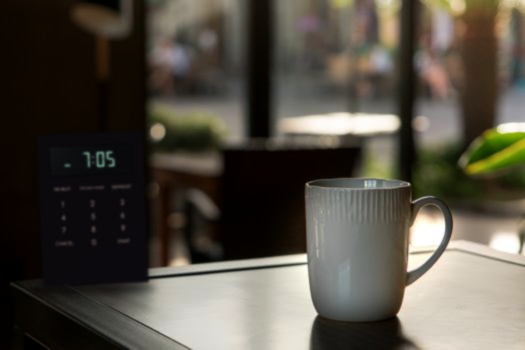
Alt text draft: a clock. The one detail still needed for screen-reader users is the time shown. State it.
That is 7:05
